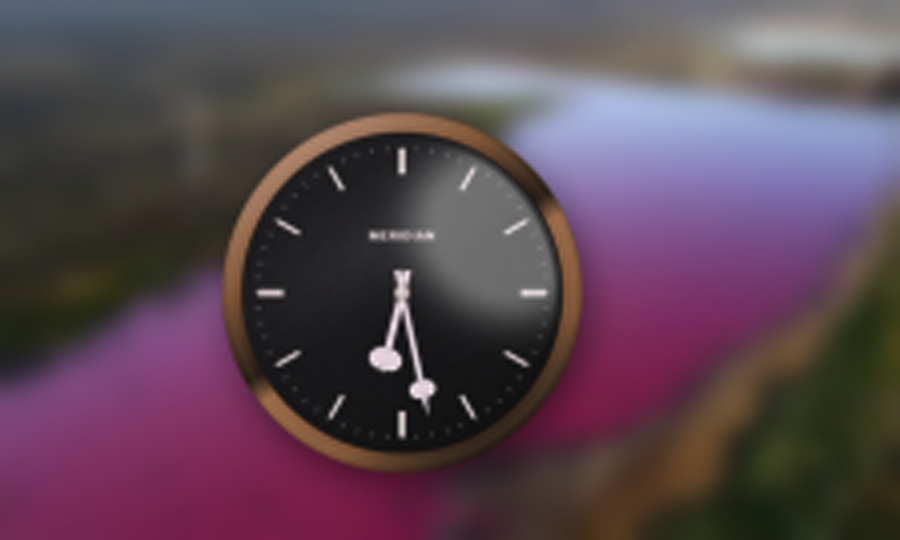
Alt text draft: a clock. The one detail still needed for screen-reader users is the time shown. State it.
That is 6:28
